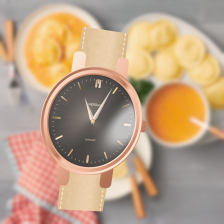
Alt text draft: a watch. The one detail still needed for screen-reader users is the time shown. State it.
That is 11:04
